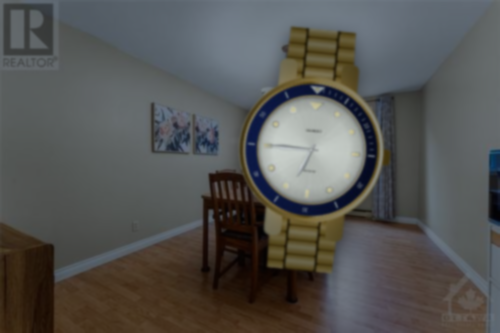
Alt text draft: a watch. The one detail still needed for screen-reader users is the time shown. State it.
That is 6:45
